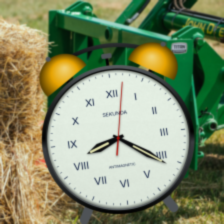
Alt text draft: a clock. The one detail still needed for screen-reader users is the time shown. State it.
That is 8:21:02
